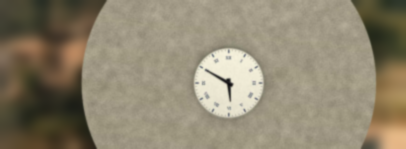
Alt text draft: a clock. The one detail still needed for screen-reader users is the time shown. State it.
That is 5:50
